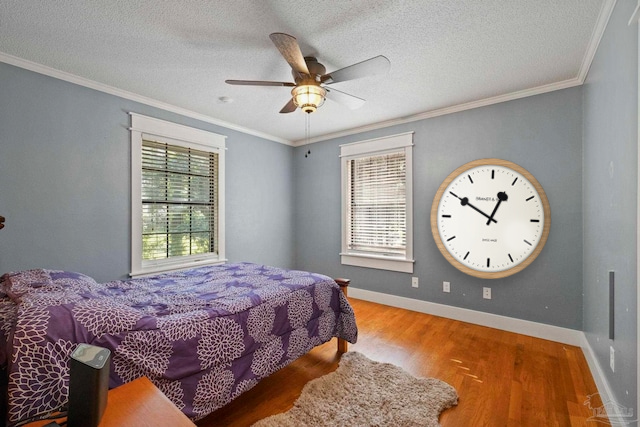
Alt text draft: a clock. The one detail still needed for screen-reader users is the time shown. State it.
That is 12:50
